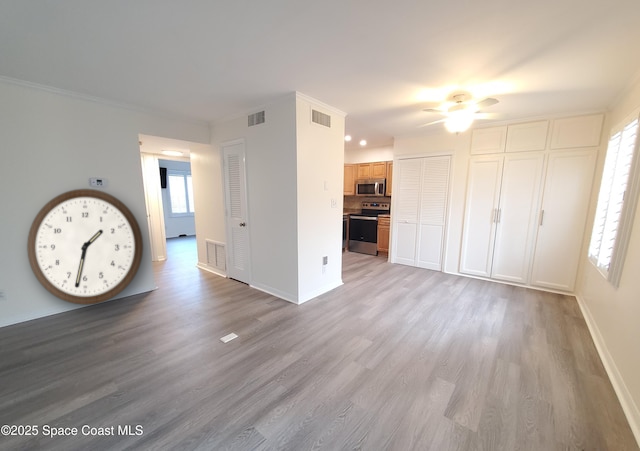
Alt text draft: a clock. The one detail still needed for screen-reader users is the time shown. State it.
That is 1:32
